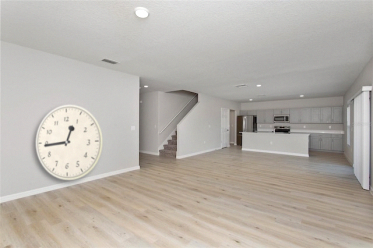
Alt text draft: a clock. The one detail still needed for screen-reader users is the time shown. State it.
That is 12:44
